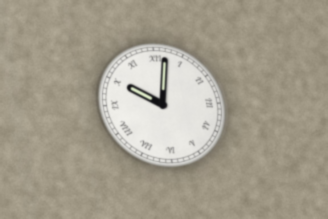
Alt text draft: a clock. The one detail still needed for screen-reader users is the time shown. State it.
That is 10:02
